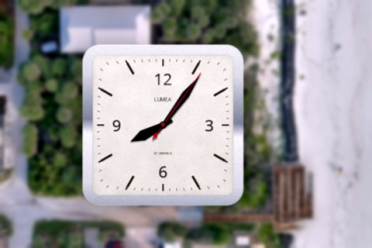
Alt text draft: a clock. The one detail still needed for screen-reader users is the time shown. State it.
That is 8:06:06
